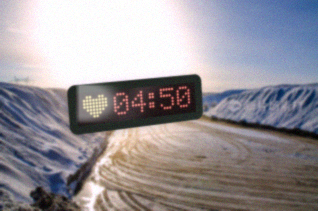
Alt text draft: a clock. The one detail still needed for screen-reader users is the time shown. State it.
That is 4:50
